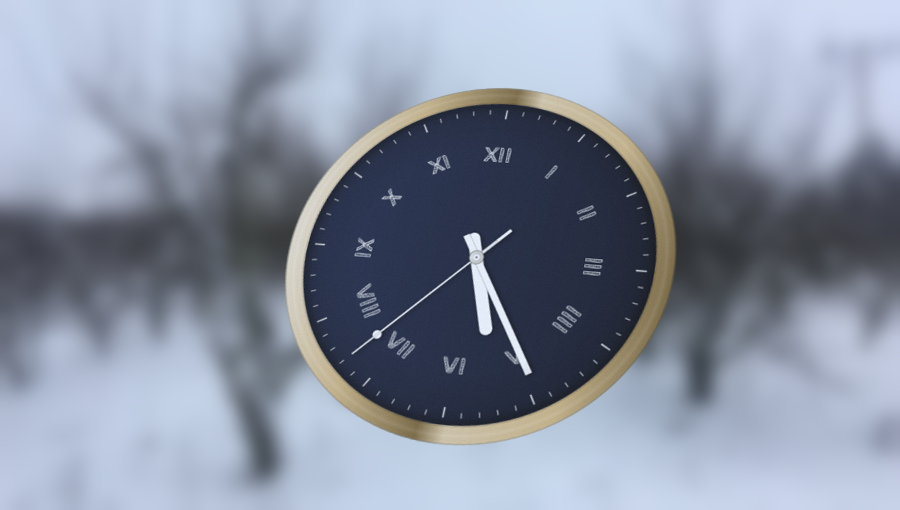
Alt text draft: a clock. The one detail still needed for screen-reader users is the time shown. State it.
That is 5:24:37
